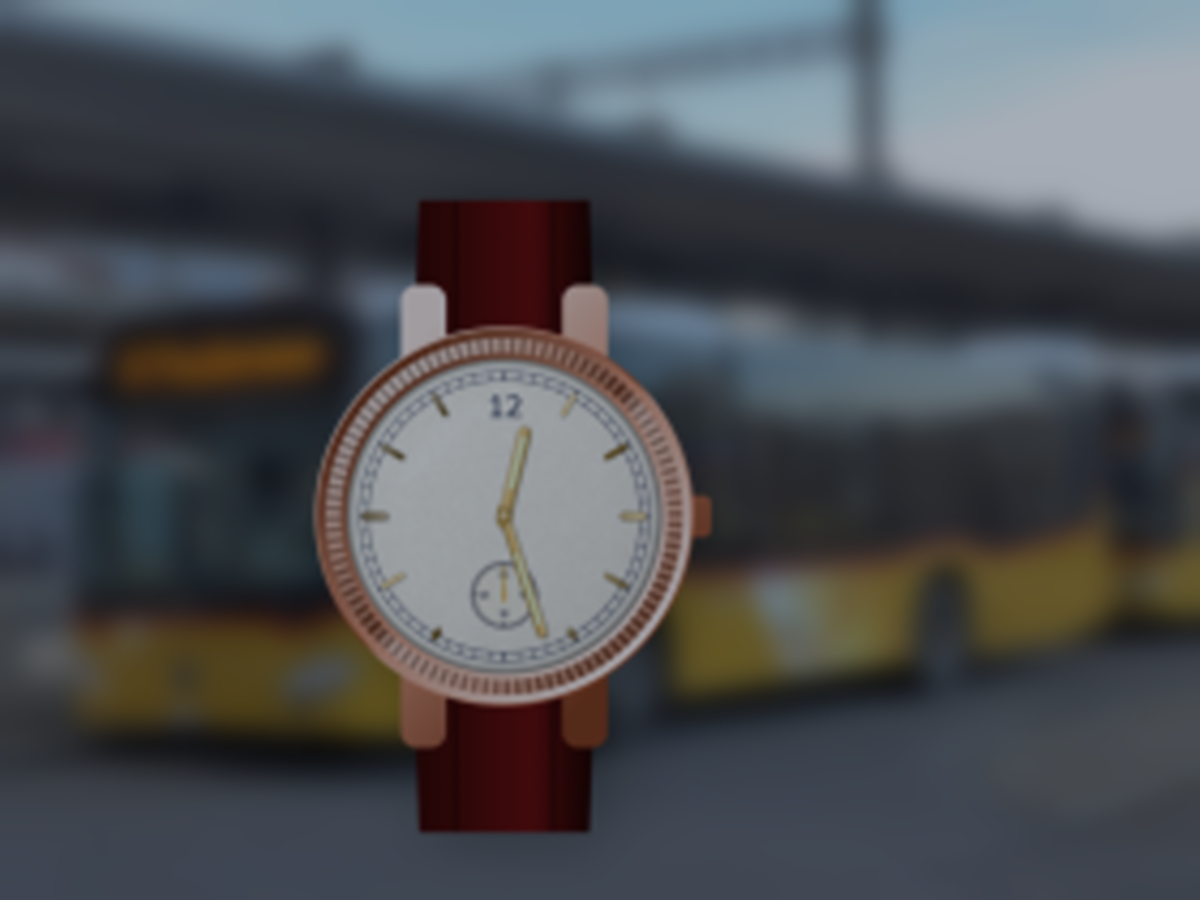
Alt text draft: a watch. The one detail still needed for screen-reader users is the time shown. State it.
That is 12:27
